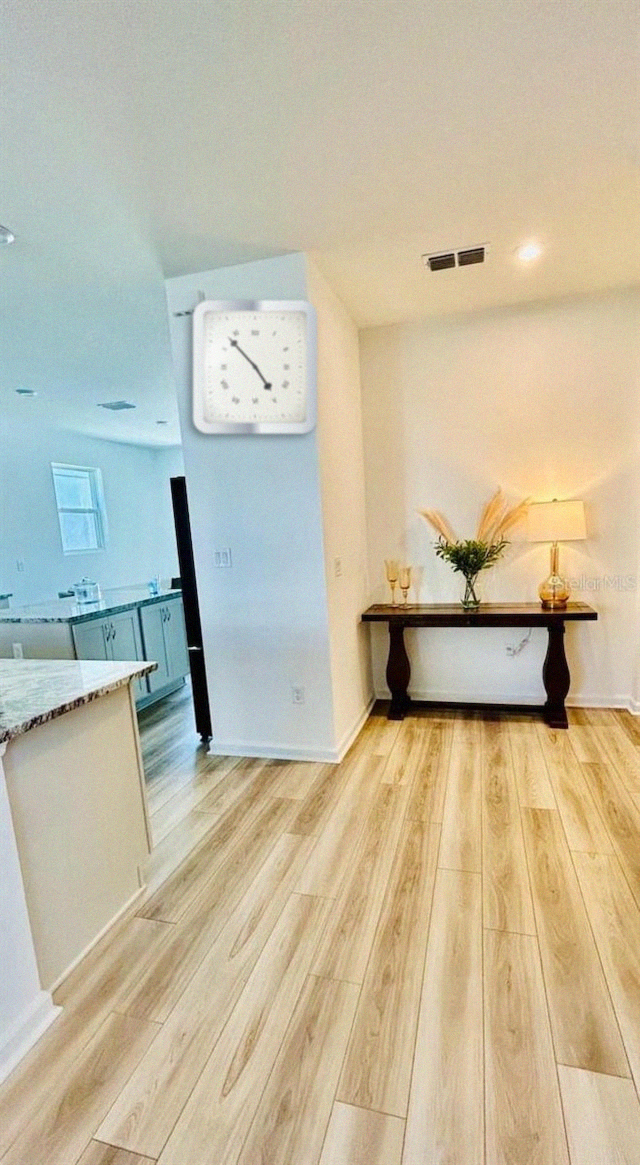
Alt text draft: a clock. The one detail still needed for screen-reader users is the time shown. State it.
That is 4:53
